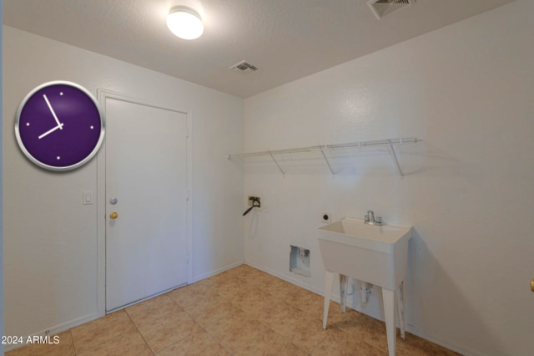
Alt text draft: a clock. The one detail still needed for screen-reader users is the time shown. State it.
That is 7:55
